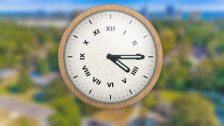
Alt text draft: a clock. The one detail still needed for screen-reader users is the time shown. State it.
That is 4:15
